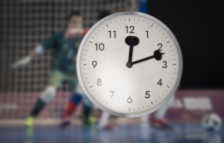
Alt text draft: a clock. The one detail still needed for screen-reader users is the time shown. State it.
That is 12:12
